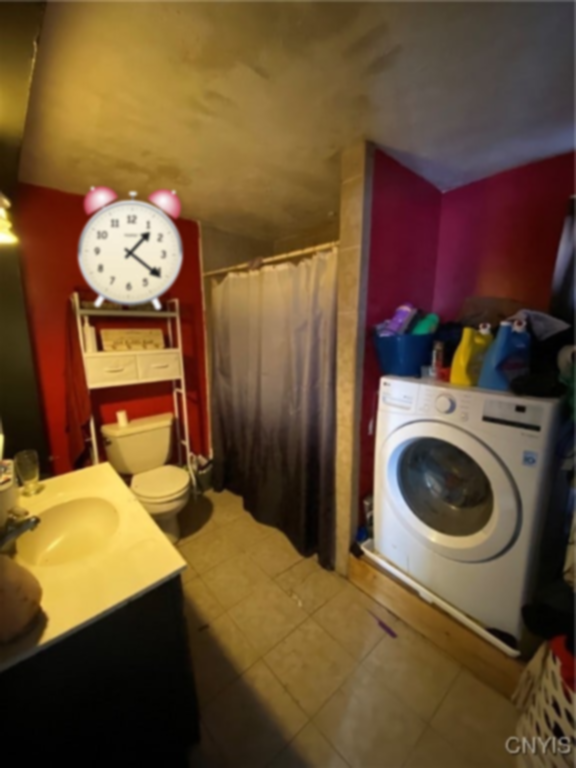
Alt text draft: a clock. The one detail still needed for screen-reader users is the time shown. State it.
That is 1:21
